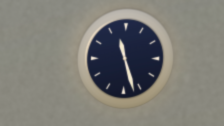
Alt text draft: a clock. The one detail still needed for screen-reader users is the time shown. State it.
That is 11:27
